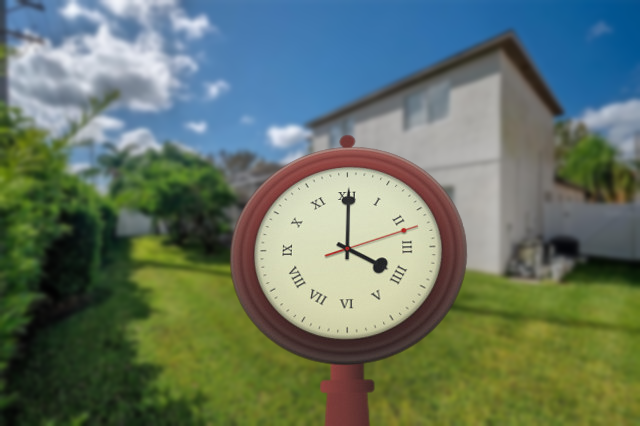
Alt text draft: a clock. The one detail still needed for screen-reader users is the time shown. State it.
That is 4:00:12
